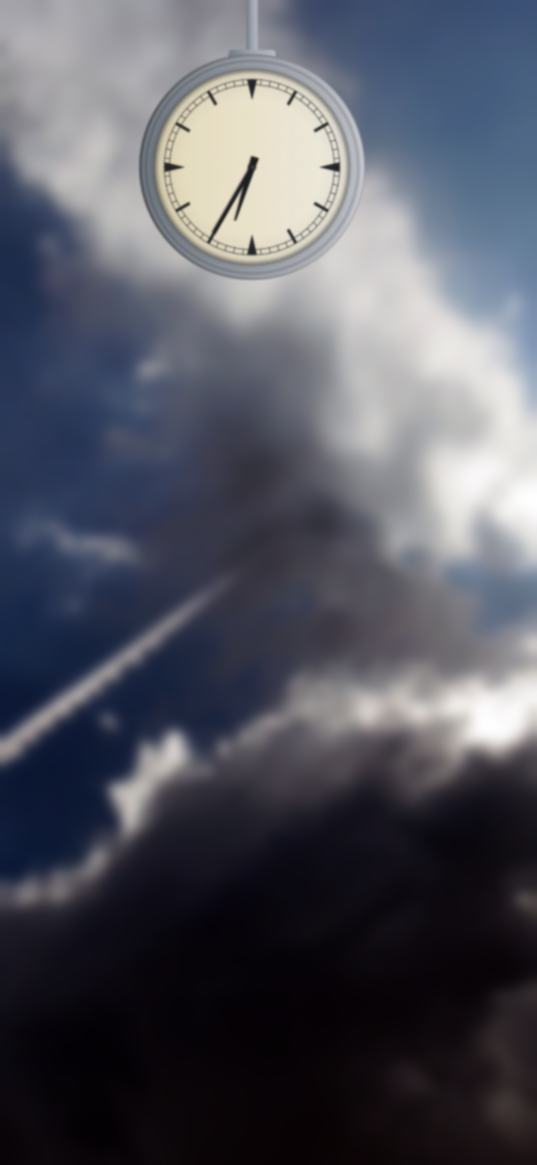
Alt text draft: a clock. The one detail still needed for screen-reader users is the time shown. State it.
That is 6:35
